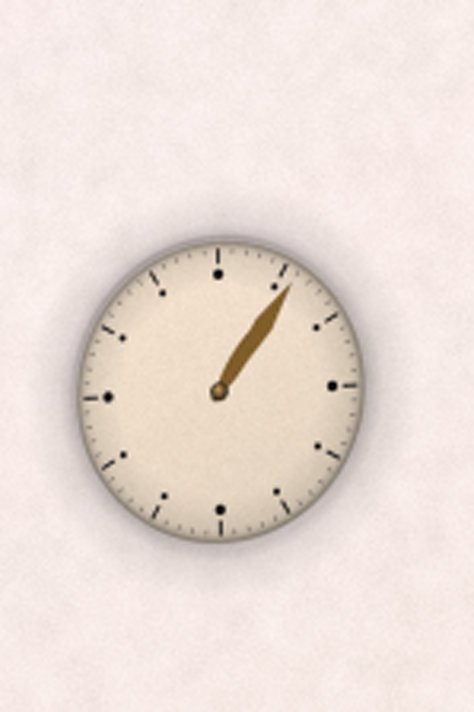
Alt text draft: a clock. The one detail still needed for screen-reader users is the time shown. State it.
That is 1:06
